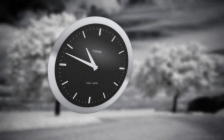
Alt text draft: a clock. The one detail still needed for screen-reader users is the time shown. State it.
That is 10:48
